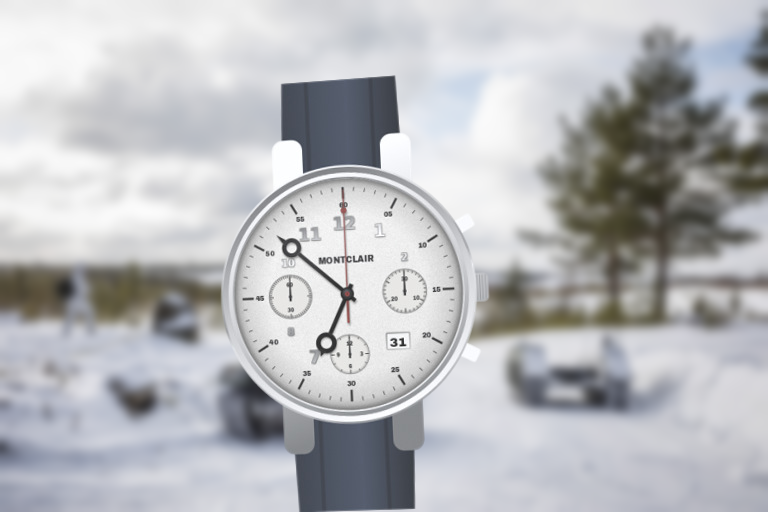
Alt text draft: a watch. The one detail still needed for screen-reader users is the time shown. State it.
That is 6:52
